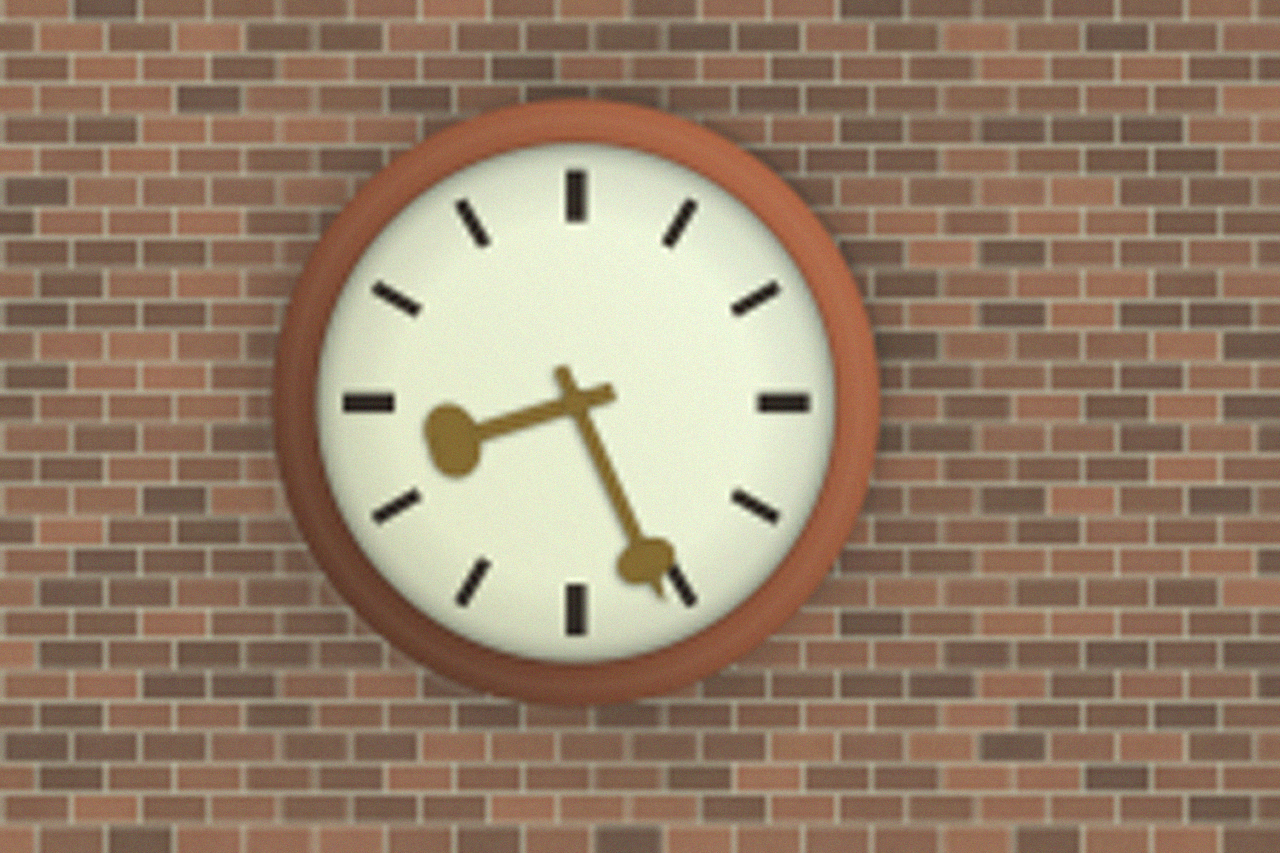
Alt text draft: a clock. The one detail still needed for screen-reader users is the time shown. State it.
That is 8:26
